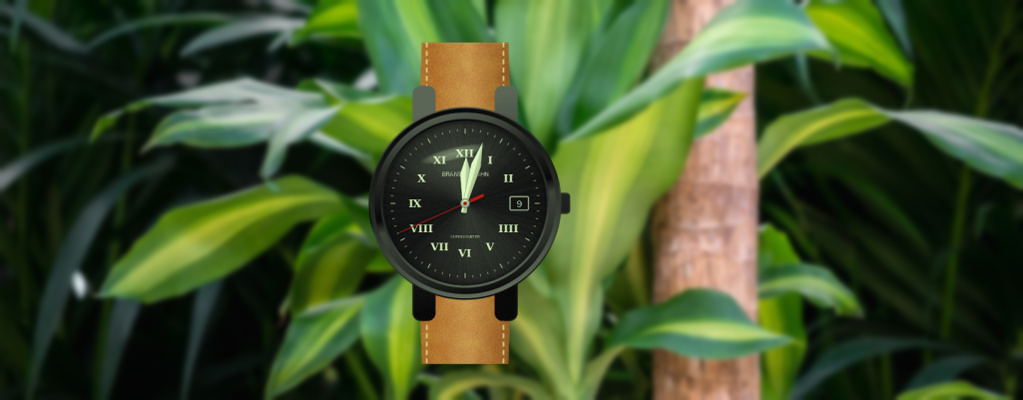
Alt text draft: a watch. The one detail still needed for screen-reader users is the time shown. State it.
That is 12:02:41
